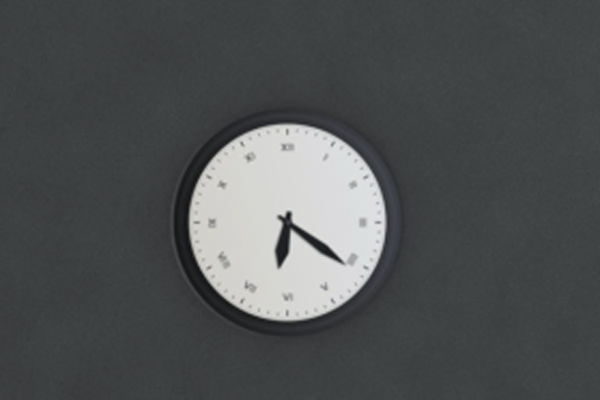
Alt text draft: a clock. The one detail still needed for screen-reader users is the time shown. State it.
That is 6:21
